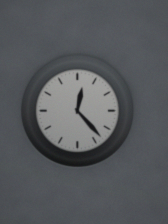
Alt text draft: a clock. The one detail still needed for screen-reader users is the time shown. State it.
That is 12:23
